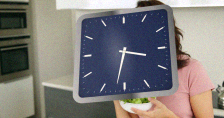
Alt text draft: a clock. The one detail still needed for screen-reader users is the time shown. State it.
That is 3:32
